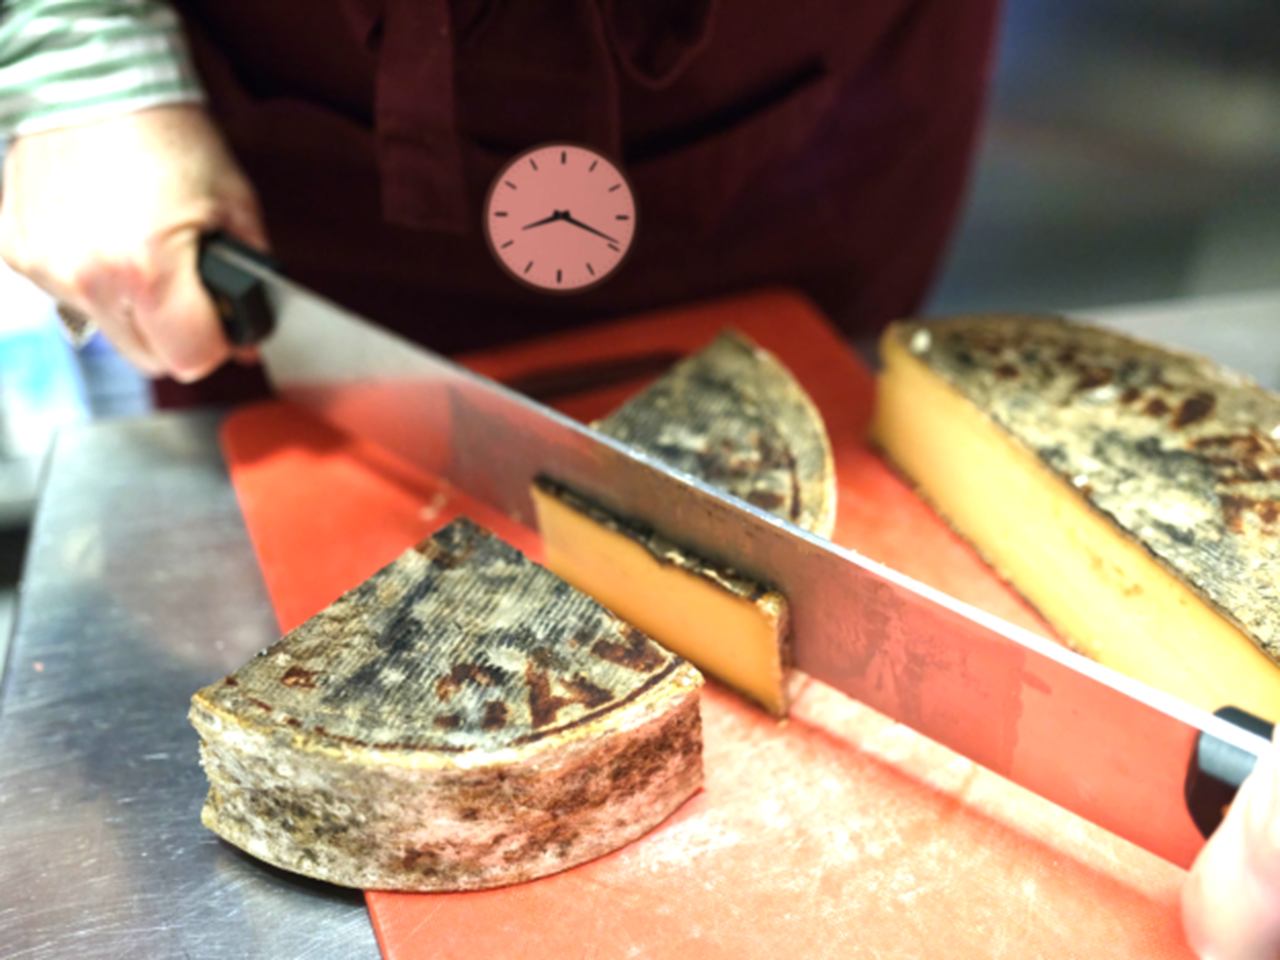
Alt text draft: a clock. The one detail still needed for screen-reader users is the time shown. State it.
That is 8:19
